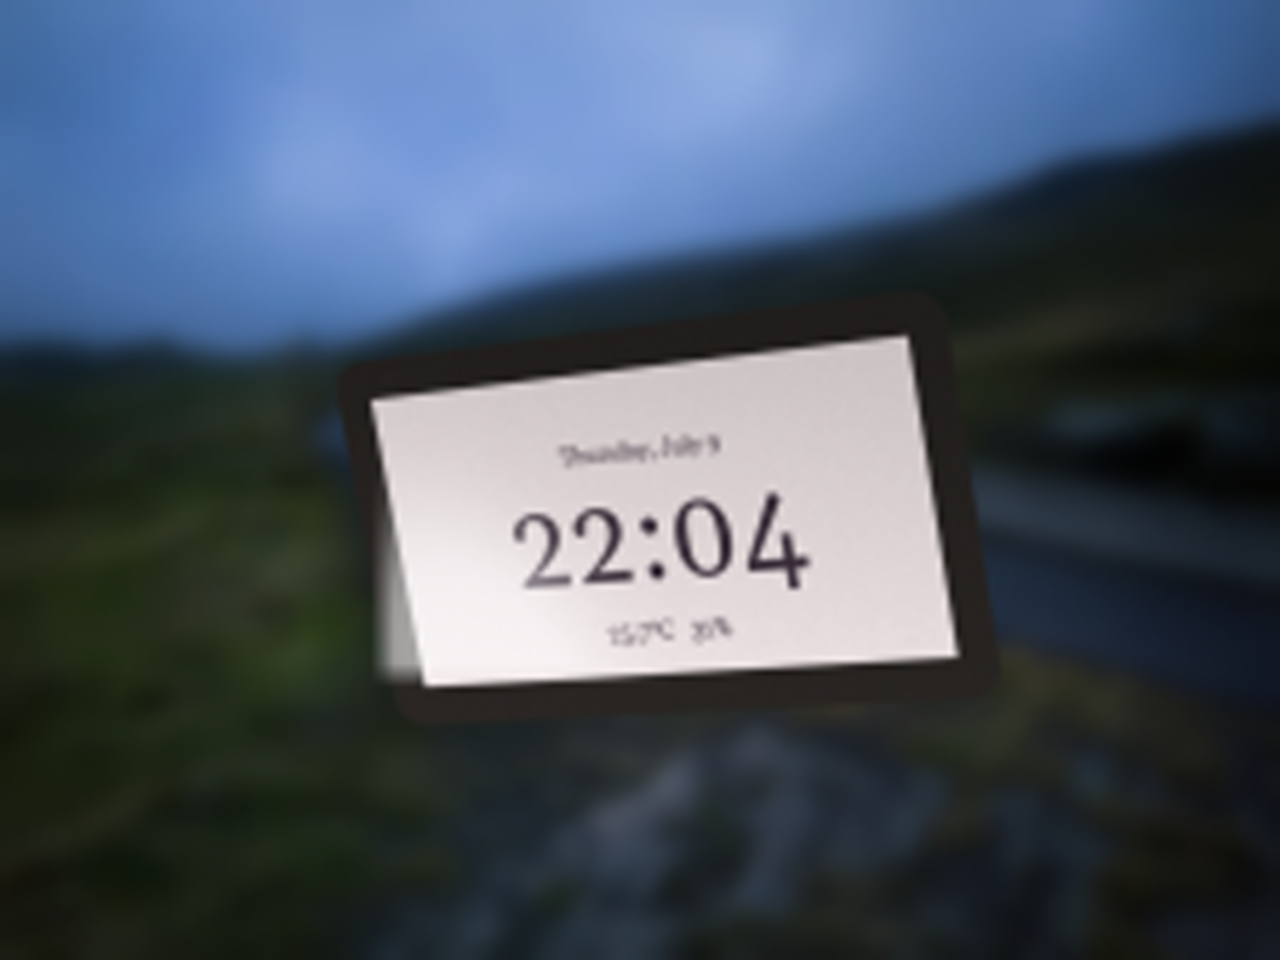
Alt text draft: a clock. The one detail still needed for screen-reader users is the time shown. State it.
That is 22:04
